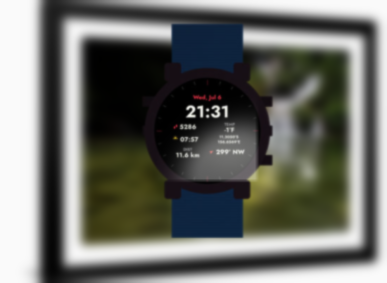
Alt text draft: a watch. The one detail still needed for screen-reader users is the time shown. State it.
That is 21:31
